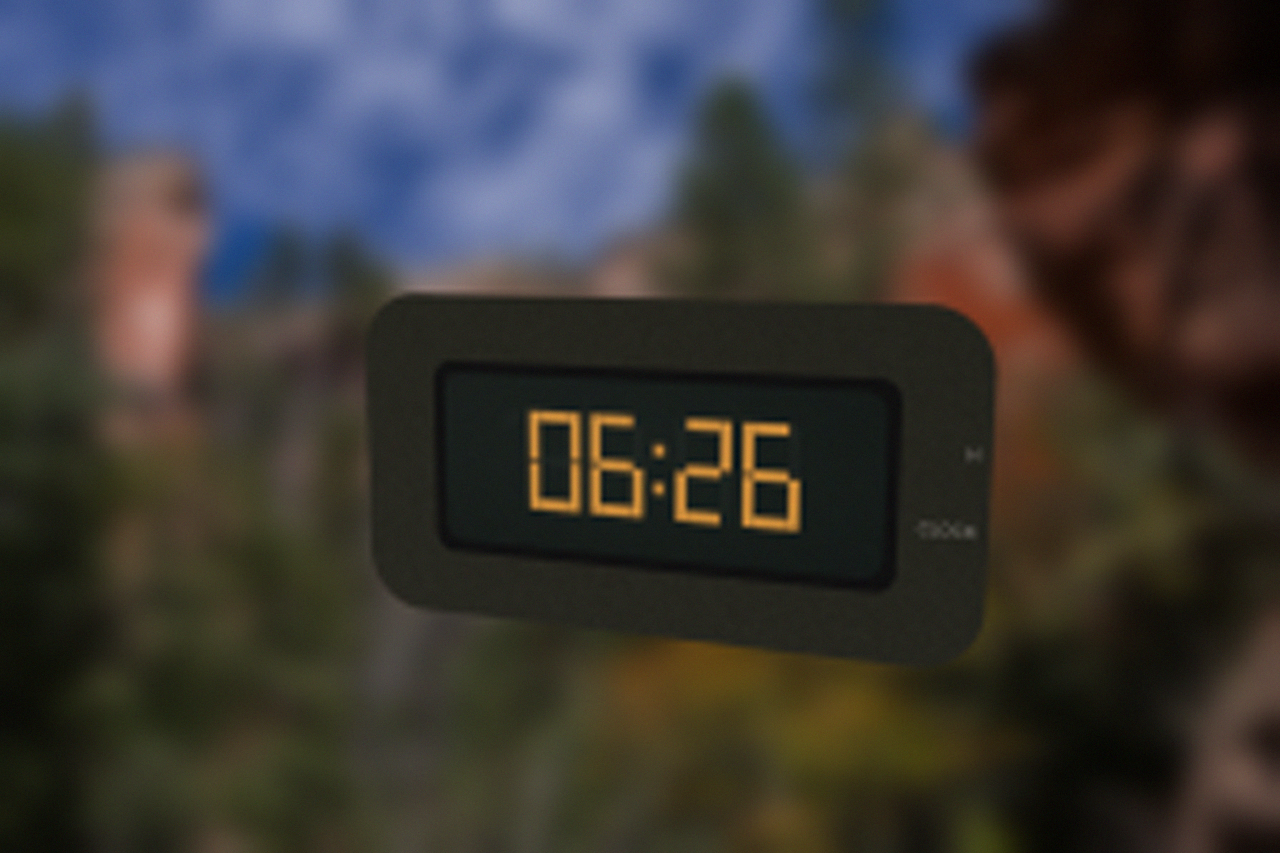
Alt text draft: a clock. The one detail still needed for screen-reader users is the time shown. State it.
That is 6:26
